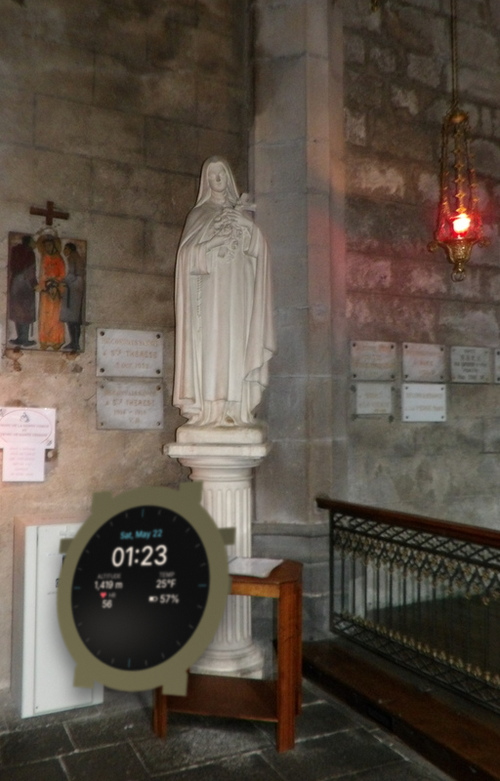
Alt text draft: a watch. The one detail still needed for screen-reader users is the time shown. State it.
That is 1:23
